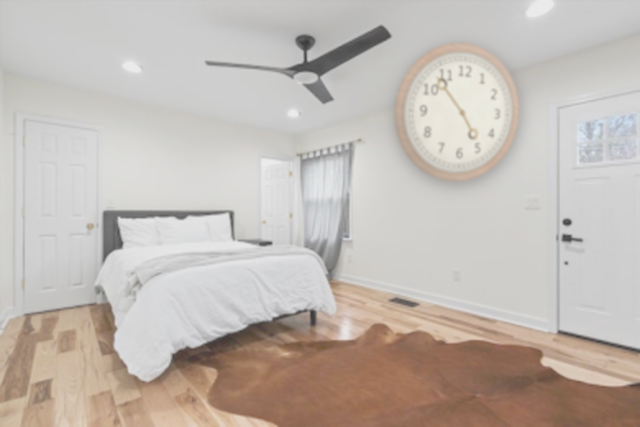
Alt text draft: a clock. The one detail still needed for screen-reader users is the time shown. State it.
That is 4:53
